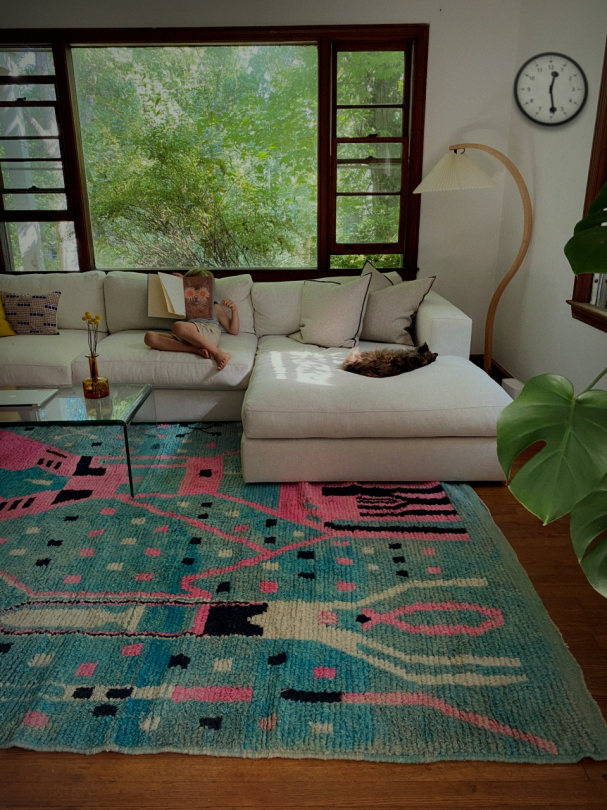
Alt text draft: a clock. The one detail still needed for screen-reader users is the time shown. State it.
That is 12:29
